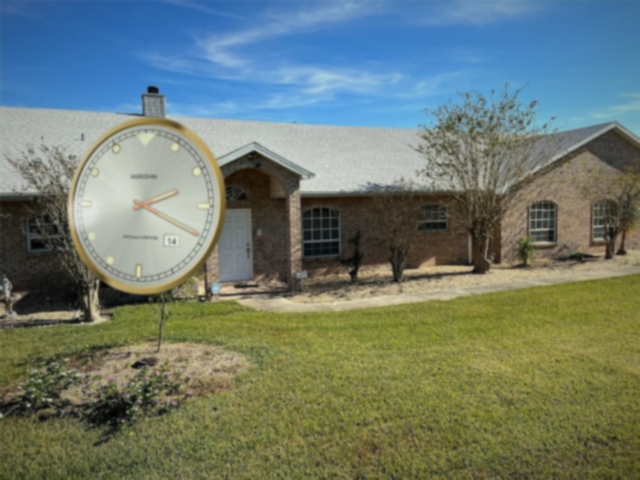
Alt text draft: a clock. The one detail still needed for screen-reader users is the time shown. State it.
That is 2:19
